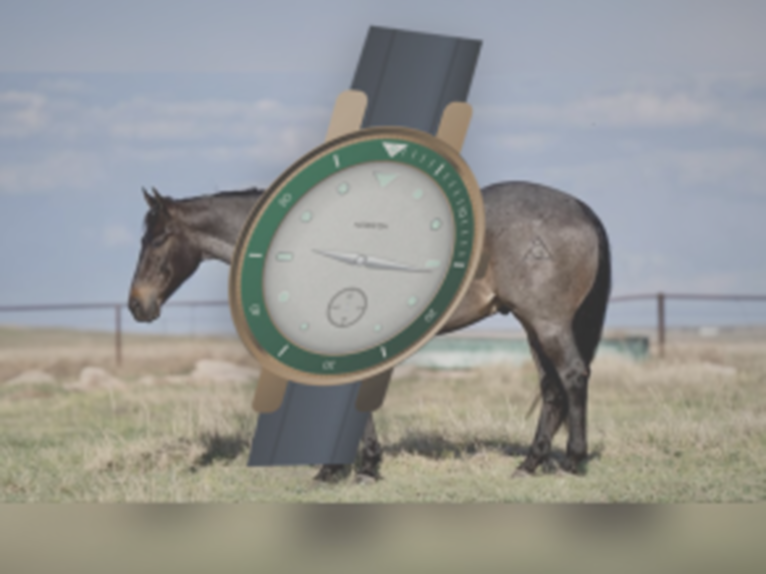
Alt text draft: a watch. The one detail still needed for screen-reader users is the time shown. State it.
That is 9:16
